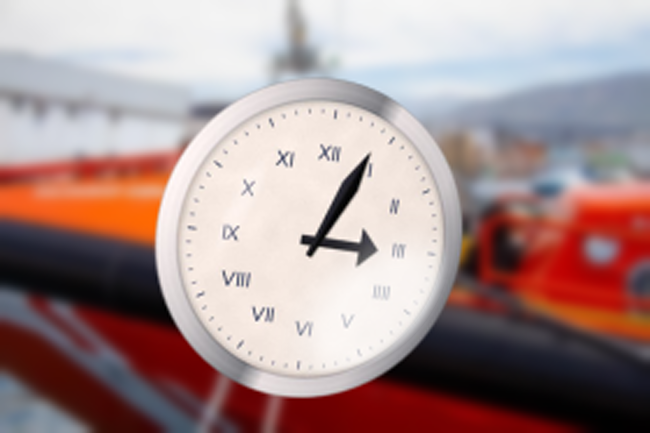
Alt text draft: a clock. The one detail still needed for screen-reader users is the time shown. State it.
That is 3:04
